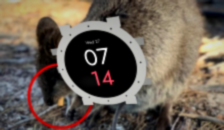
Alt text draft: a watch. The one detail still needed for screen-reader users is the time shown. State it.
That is 7:14
